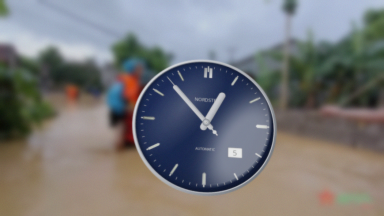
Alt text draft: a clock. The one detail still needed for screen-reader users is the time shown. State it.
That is 12:52:53
